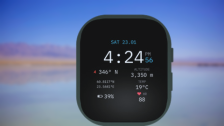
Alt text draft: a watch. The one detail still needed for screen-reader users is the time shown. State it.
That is 4:24
